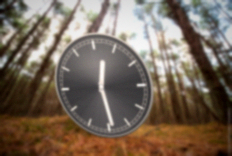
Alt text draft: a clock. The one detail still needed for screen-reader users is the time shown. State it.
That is 12:29
